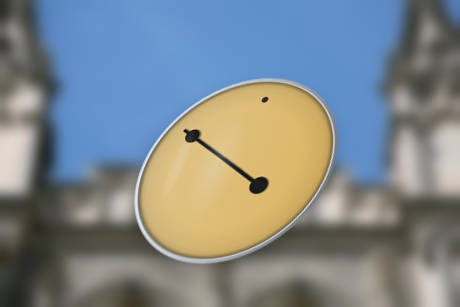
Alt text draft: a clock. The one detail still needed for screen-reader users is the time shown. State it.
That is 3:49
